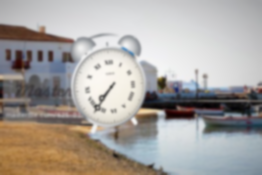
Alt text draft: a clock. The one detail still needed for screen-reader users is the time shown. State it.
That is 7:37
